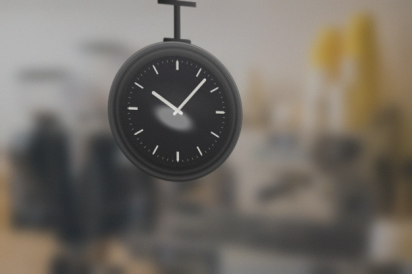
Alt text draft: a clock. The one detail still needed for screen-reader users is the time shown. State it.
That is 10:07
